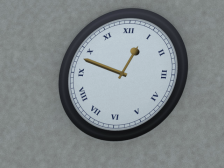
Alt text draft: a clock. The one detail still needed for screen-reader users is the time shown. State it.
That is 12:48
